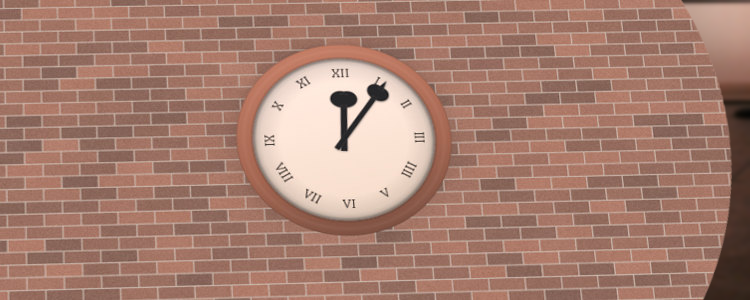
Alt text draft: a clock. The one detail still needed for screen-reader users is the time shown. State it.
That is 12:06
